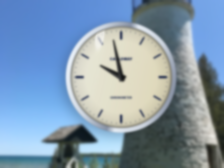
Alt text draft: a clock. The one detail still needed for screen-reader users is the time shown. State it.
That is 9:58
